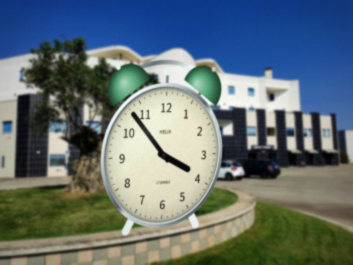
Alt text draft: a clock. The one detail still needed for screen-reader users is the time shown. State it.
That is 3:53
